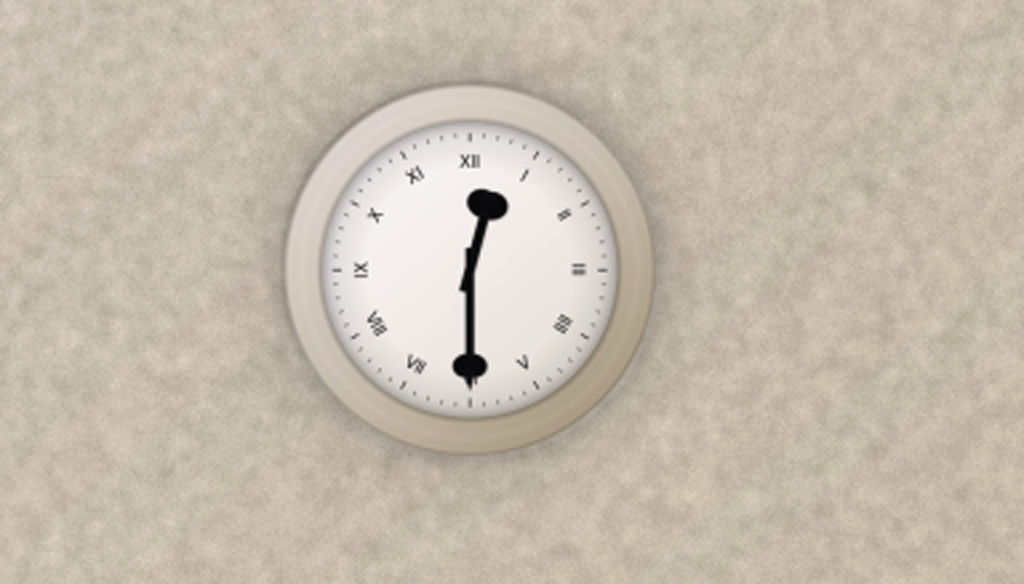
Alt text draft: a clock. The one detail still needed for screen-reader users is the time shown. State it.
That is 12:30
